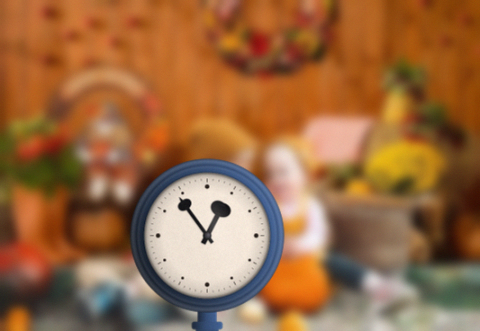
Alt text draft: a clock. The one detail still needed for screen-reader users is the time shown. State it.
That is 12:54
